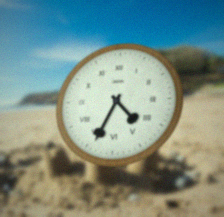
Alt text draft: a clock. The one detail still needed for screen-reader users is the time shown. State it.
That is 4:34
